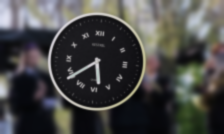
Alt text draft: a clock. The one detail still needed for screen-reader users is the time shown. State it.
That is 5:39
